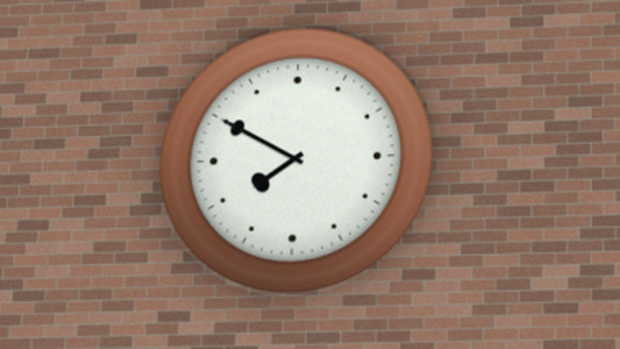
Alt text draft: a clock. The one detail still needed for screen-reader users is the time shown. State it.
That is 7:50
